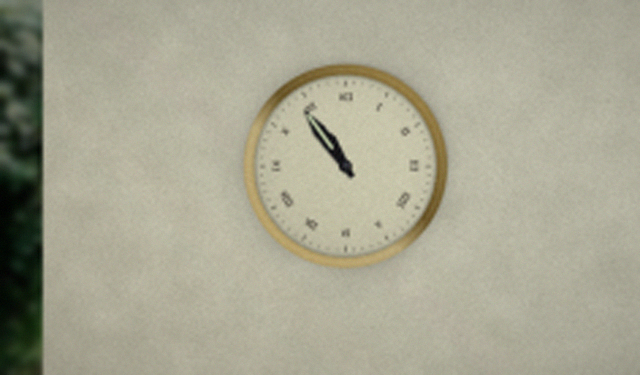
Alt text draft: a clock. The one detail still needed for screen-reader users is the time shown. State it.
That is 10:54
